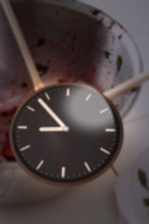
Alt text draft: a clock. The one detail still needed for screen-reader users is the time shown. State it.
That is 8:53
